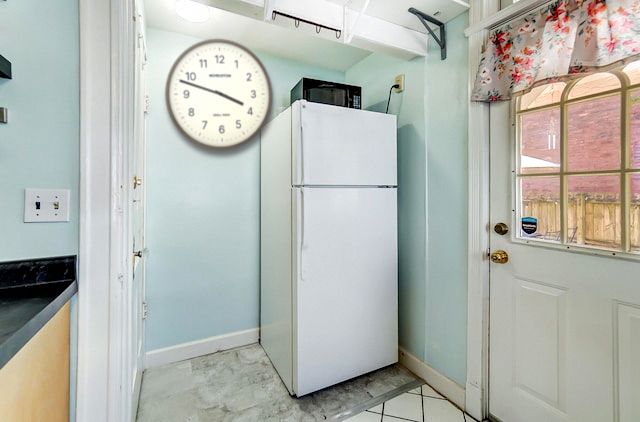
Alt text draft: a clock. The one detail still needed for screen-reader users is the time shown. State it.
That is 3:48
